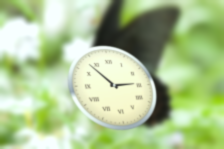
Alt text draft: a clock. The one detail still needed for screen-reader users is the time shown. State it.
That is 2:53
